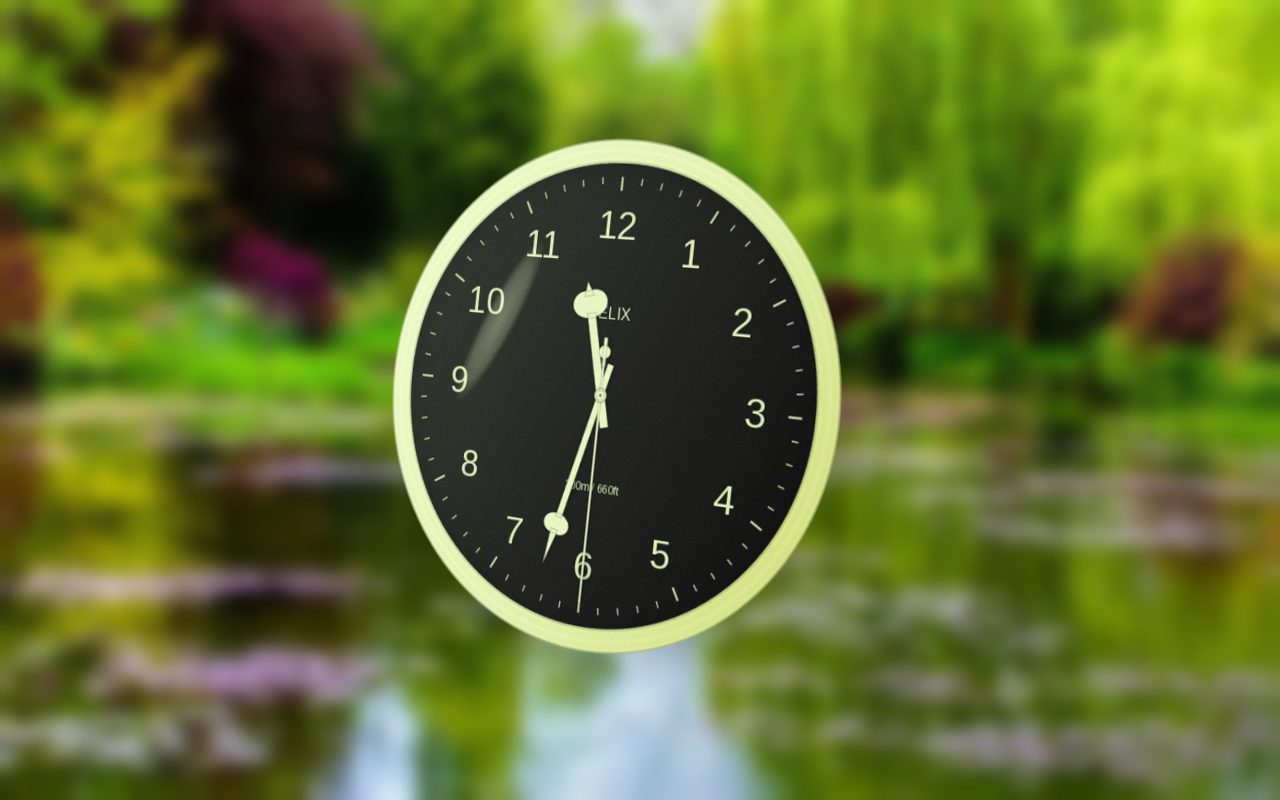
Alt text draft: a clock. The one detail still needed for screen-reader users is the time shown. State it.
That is 11:32:30
